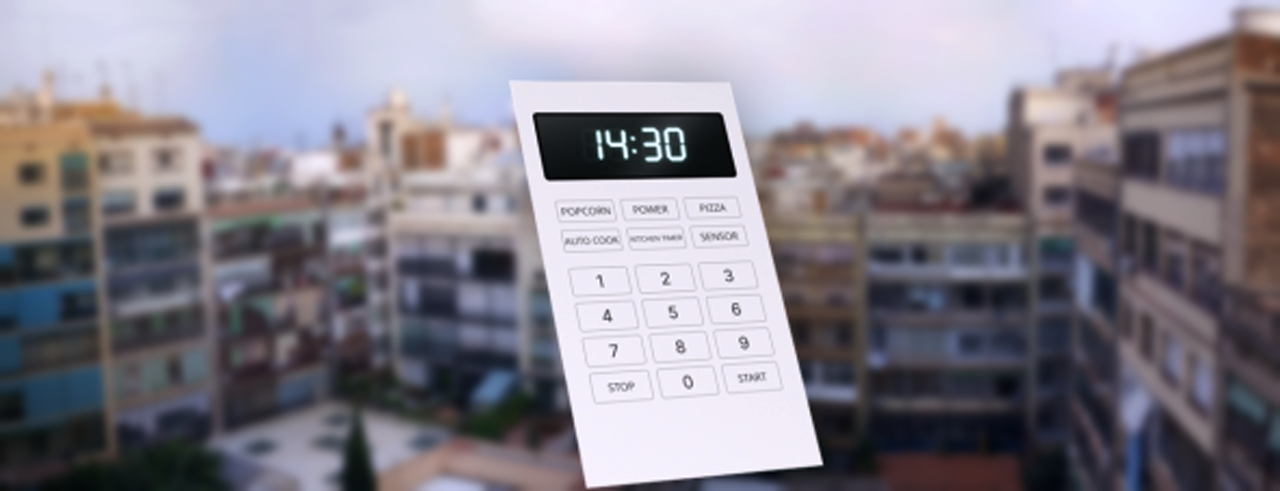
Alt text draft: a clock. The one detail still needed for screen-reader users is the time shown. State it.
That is 14:30
